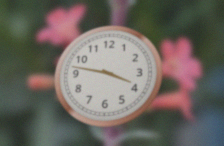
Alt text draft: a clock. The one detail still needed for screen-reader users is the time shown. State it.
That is 3:47
